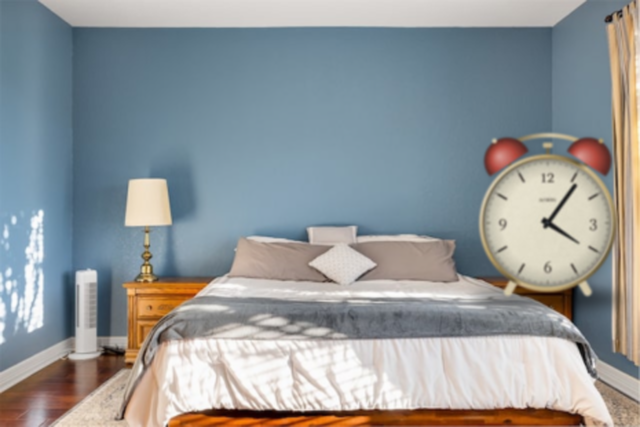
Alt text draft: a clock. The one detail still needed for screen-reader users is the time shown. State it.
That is 4:06
